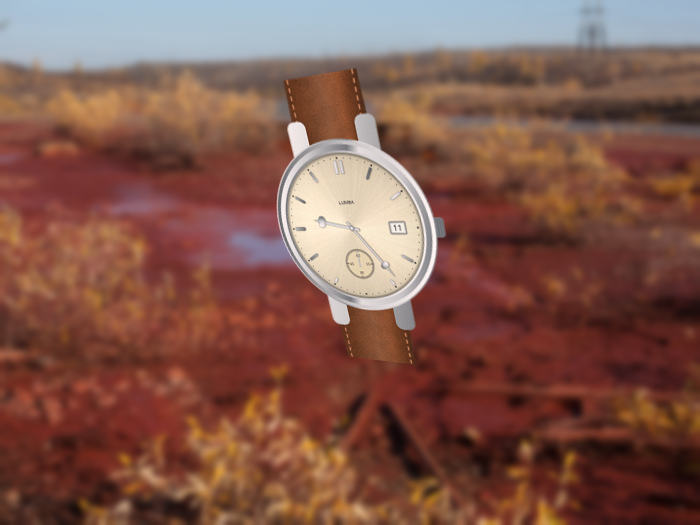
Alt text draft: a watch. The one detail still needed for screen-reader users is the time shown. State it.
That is 9:24
